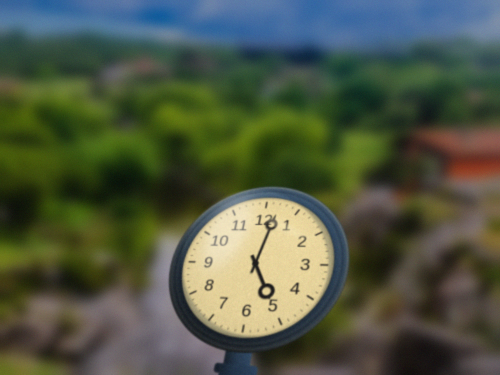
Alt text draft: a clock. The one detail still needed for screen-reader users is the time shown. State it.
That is 5:02
